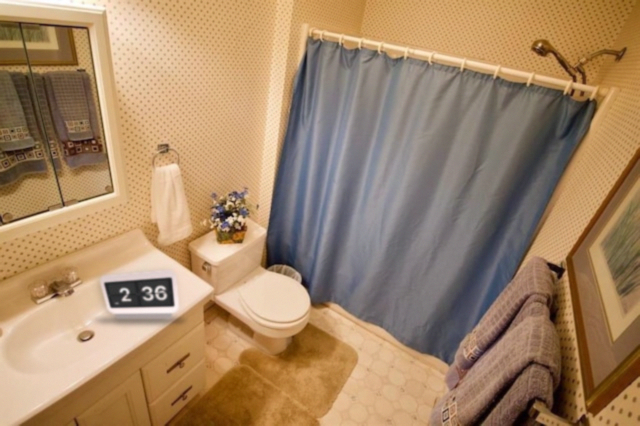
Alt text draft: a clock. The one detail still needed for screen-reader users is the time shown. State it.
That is 2:36
